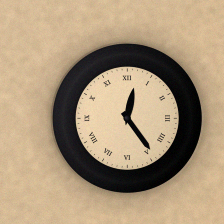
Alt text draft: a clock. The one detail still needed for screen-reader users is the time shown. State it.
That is 12:24
